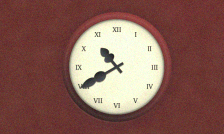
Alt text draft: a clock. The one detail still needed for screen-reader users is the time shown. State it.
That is 10:40
